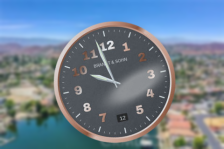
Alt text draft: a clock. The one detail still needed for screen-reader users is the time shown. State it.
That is 9:58
